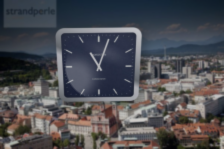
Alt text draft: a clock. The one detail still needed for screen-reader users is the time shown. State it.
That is 11:03
